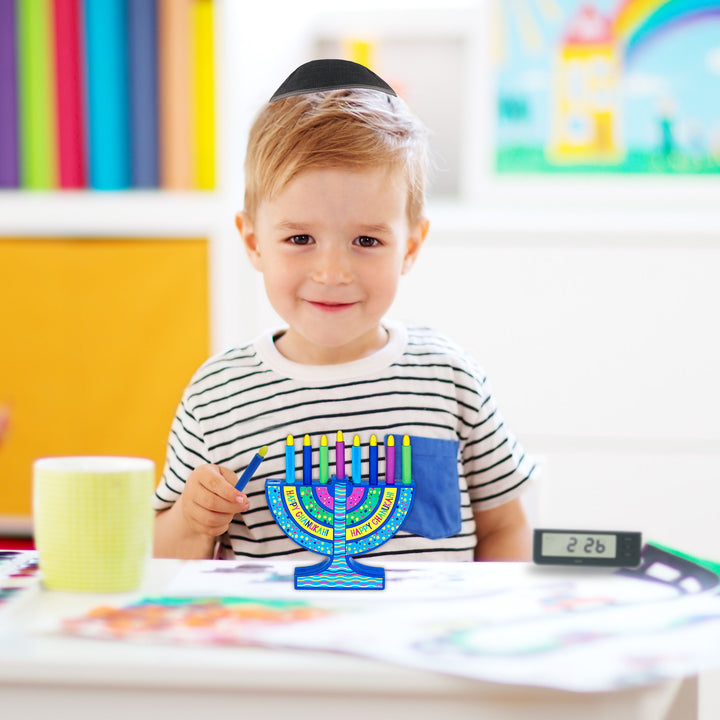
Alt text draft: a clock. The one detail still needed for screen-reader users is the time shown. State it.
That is 2:26
